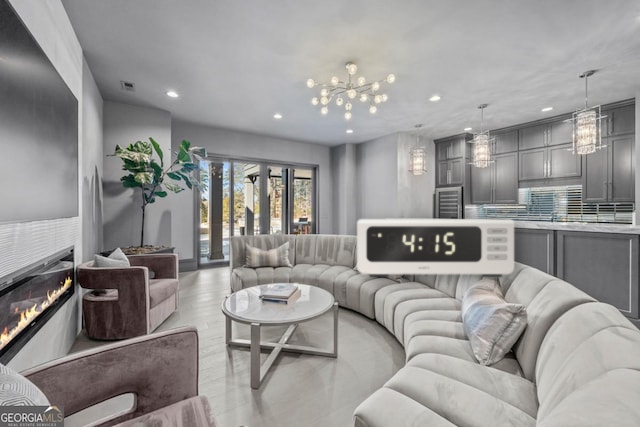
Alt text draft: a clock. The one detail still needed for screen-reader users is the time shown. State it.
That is 4:15
